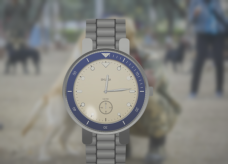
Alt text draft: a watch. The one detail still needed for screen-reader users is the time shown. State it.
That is 12:14
